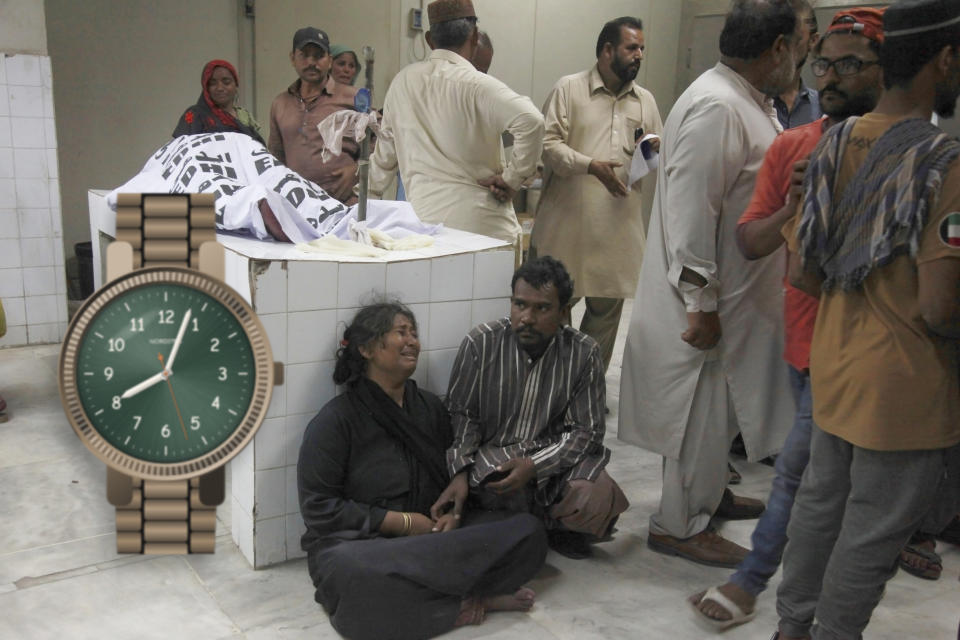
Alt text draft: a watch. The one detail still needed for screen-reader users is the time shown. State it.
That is 8:03:27
